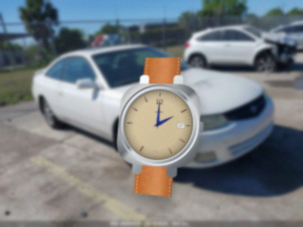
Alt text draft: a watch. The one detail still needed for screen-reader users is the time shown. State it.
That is 2:00
